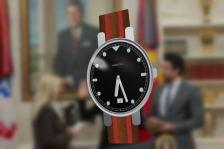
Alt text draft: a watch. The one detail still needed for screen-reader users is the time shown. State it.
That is 6:27
